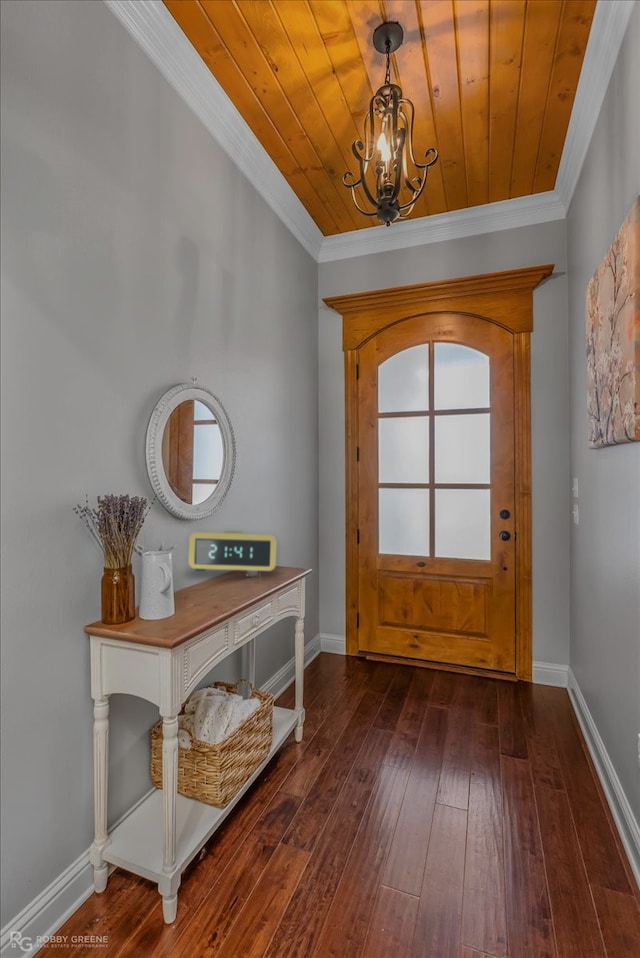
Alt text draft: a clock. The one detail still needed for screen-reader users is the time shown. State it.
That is 21:41
